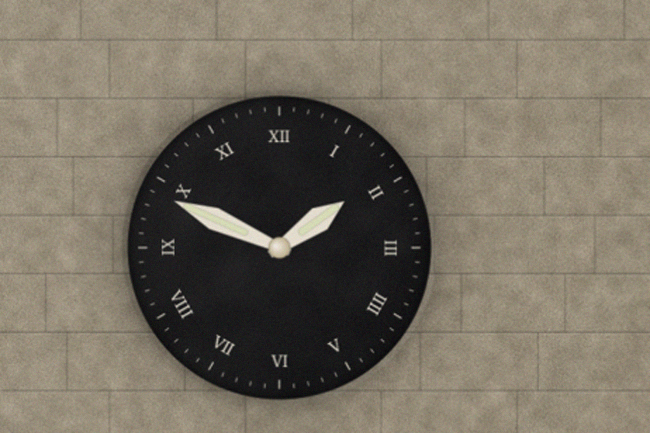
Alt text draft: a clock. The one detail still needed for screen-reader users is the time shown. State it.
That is 1:49
